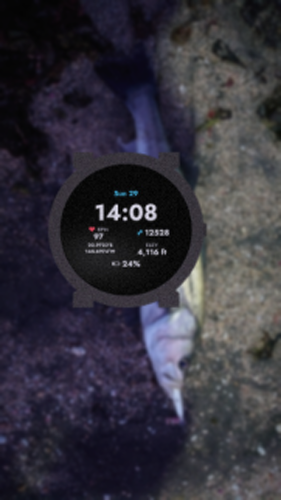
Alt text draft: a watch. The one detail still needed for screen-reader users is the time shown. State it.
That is 14:08
